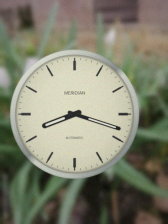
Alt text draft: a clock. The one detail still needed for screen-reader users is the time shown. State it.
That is 8:18
